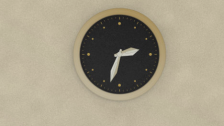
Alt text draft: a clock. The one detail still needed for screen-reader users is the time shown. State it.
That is 2:33
